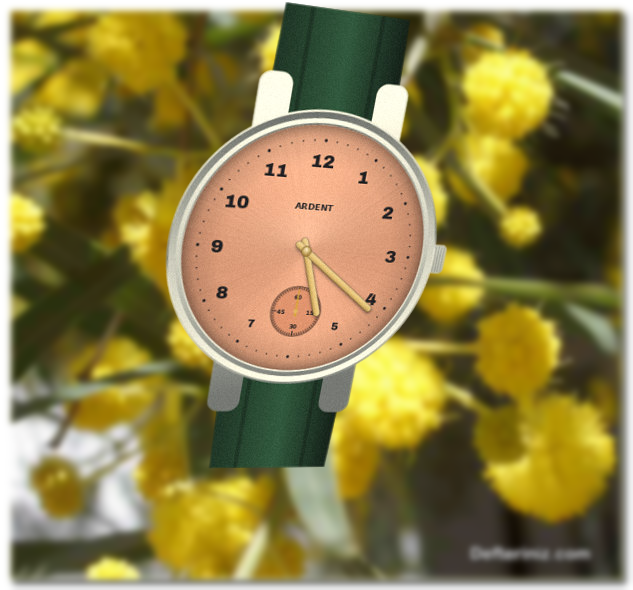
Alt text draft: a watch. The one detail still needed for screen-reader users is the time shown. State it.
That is 5:21
